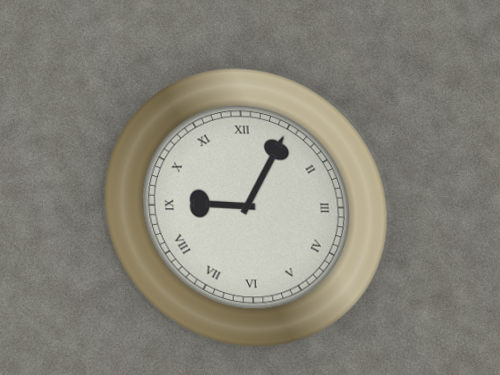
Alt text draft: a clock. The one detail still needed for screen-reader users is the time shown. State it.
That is 9:05
